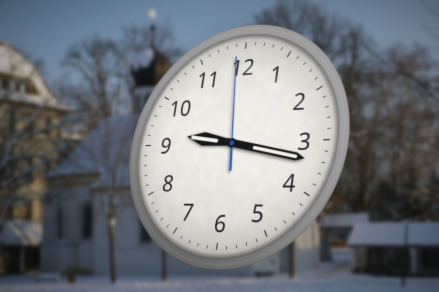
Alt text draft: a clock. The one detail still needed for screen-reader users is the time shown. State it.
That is 9:16:59
